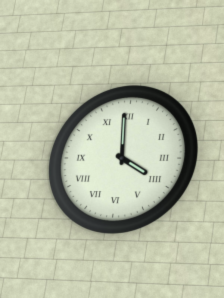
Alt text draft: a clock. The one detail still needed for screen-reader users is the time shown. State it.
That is 3:59
